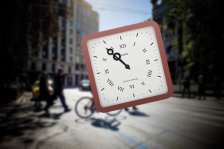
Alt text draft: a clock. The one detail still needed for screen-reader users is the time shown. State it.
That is 10:54
